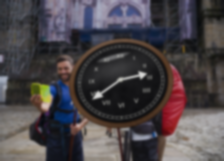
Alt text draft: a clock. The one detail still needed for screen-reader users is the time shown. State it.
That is 2:39
